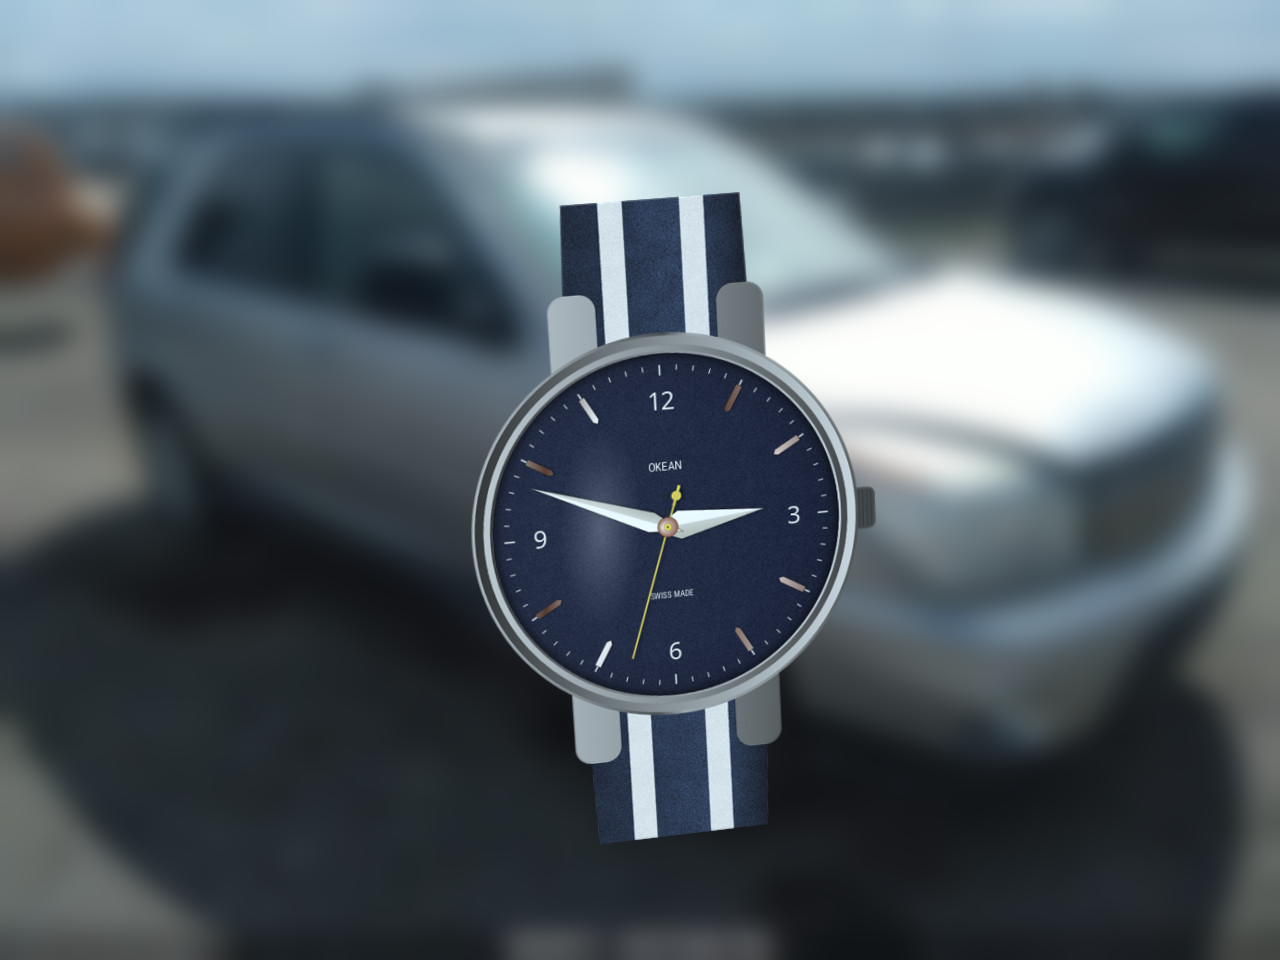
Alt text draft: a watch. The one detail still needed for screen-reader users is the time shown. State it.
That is 2:48:33
